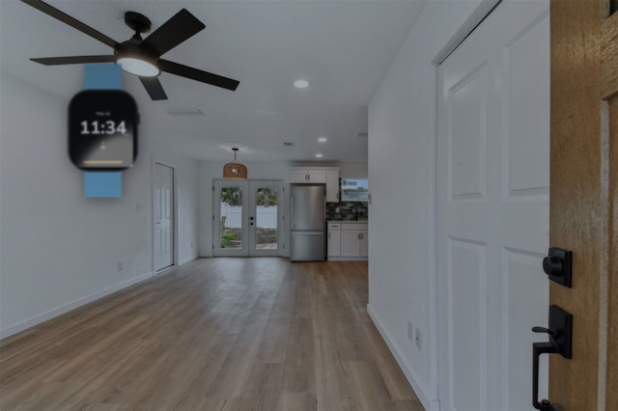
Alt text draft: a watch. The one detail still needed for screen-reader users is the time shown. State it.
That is 11:34
